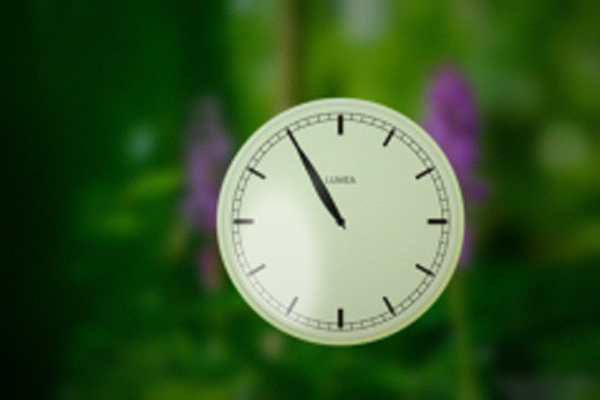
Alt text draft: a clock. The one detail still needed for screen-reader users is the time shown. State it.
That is 10:55
